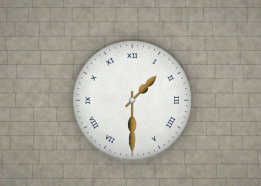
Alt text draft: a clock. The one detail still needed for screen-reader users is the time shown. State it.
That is 1:30
